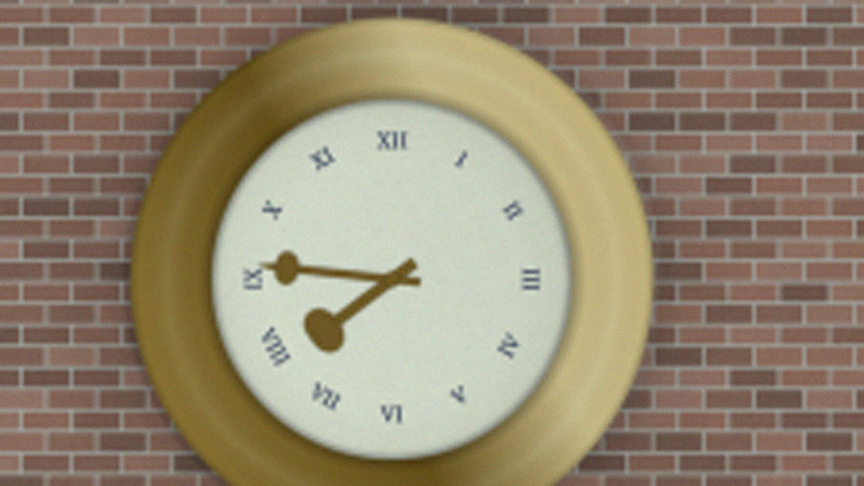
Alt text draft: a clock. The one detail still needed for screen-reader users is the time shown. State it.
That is 7:46
